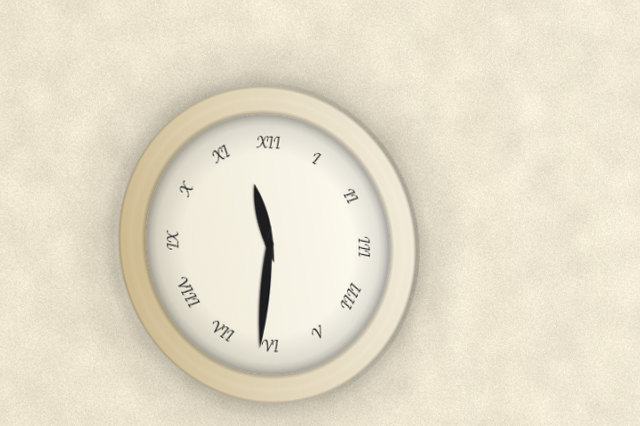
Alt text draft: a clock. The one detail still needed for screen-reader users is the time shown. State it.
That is 11:31
